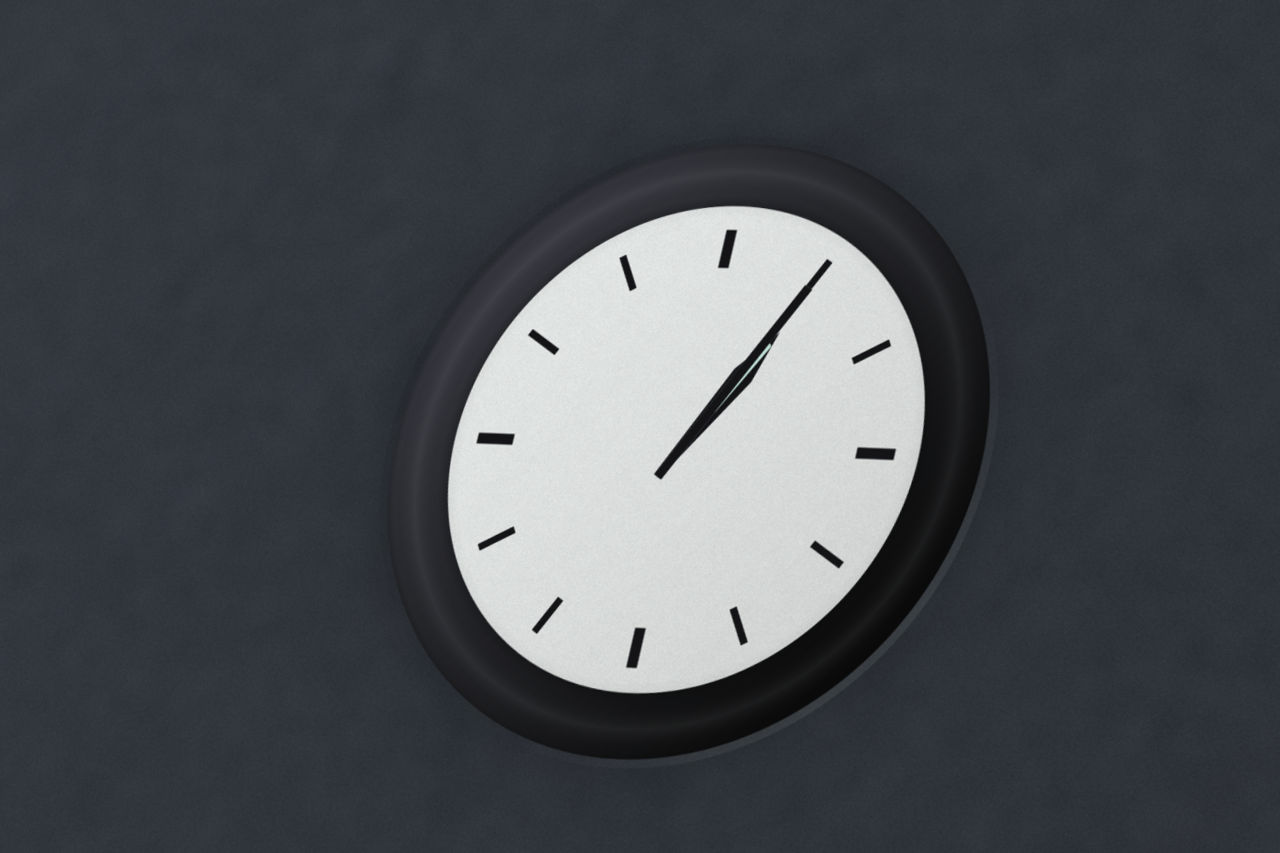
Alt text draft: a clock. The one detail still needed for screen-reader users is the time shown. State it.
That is 1:05
